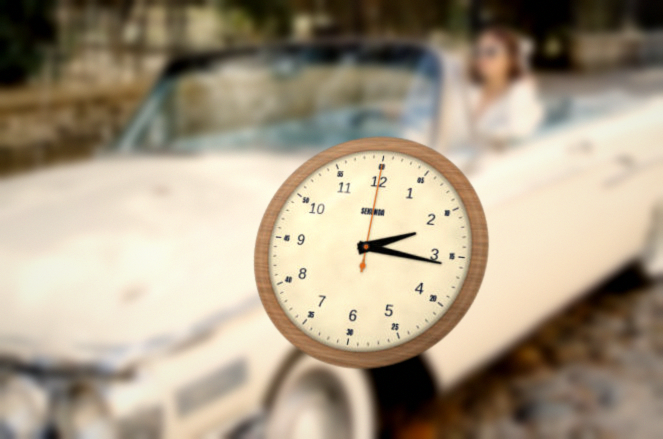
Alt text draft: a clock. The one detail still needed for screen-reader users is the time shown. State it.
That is 2:16:00
